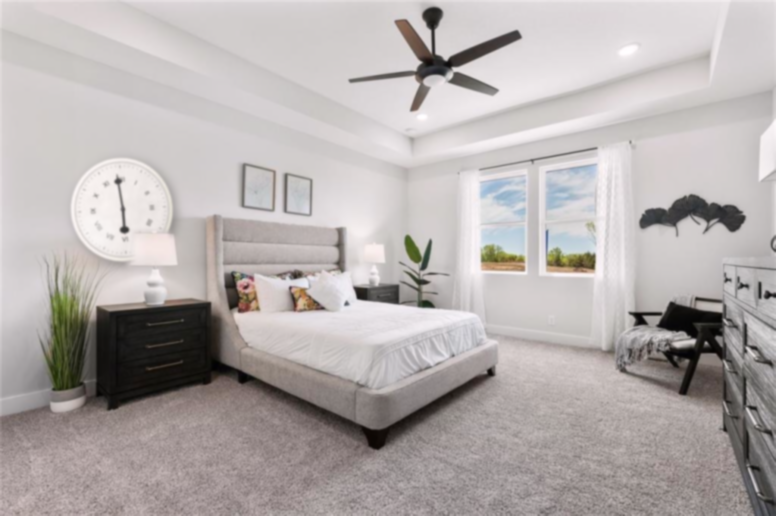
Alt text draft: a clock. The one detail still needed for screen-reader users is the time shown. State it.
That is 5:59
